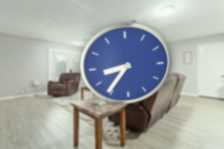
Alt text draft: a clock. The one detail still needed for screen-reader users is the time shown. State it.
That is 8:36
